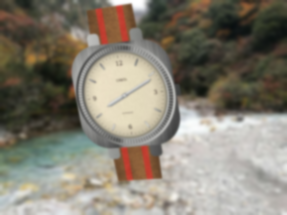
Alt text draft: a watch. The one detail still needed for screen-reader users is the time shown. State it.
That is 8:11
